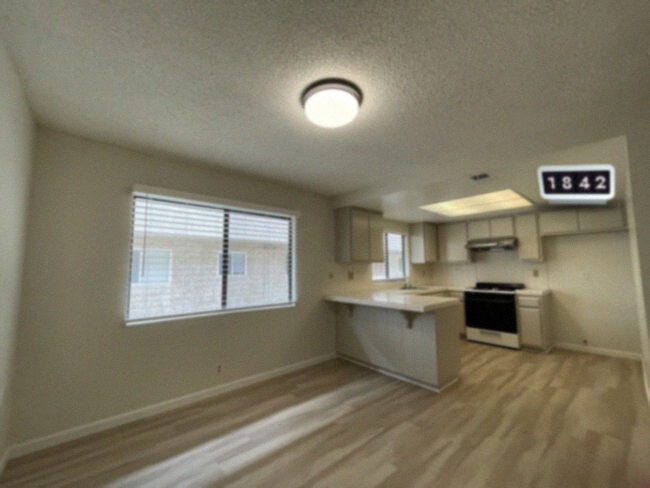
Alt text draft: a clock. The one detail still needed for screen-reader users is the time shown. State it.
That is 18:42
